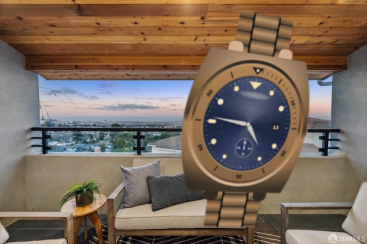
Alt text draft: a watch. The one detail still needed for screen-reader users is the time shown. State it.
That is 4:46
